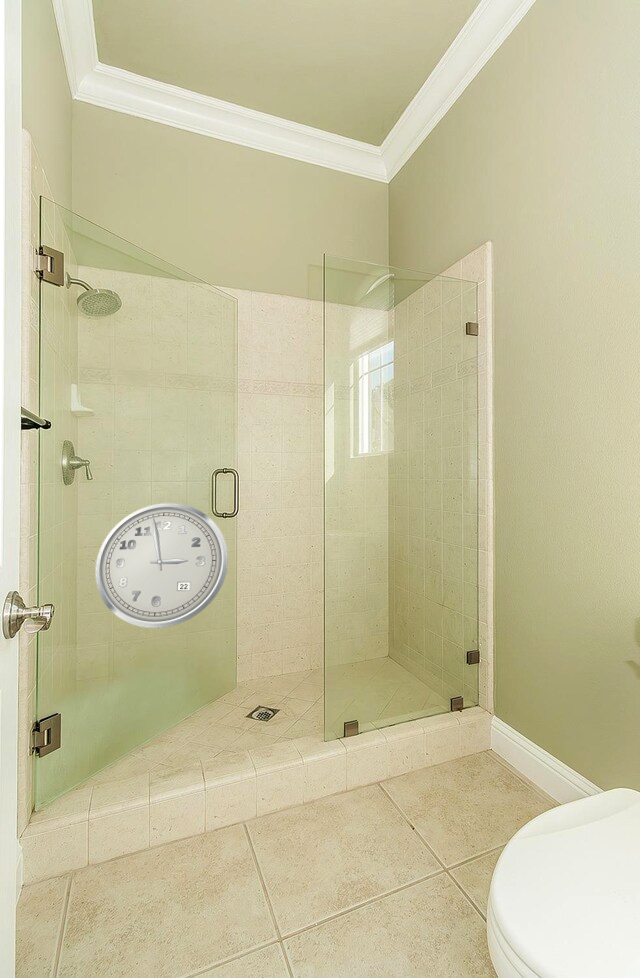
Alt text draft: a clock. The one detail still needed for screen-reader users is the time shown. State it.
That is 2:58
